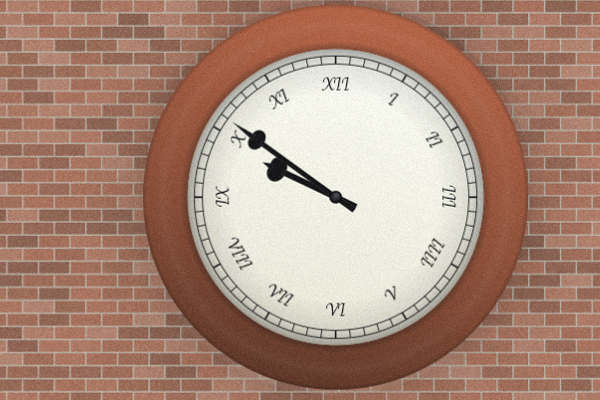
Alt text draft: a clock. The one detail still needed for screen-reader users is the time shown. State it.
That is 9:51
